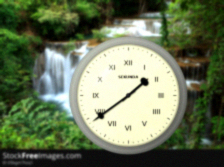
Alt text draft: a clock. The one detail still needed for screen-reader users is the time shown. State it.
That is 1:39
